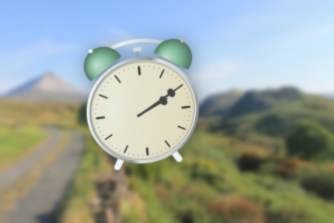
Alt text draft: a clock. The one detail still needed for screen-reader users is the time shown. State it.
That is 2:10
